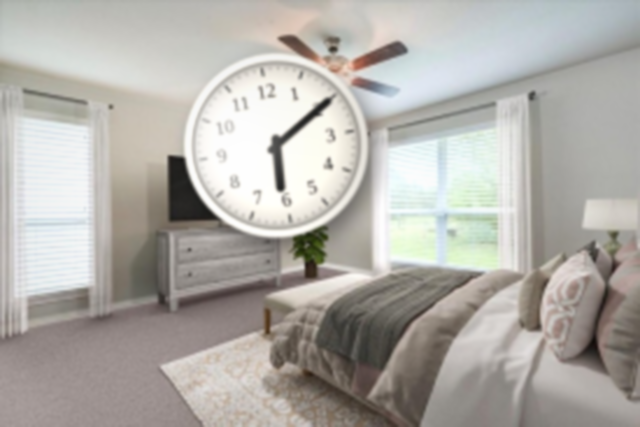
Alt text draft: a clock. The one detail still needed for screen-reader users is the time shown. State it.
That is 6:10
